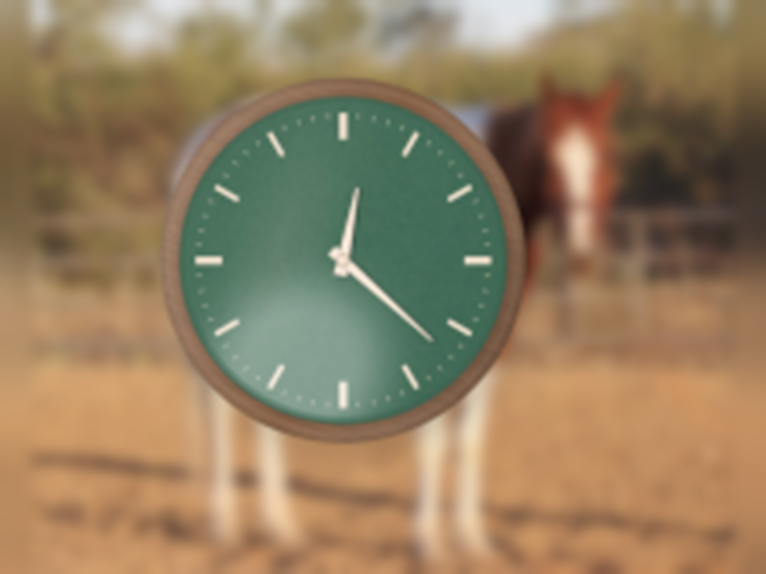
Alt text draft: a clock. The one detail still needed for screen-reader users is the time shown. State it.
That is 12:22
